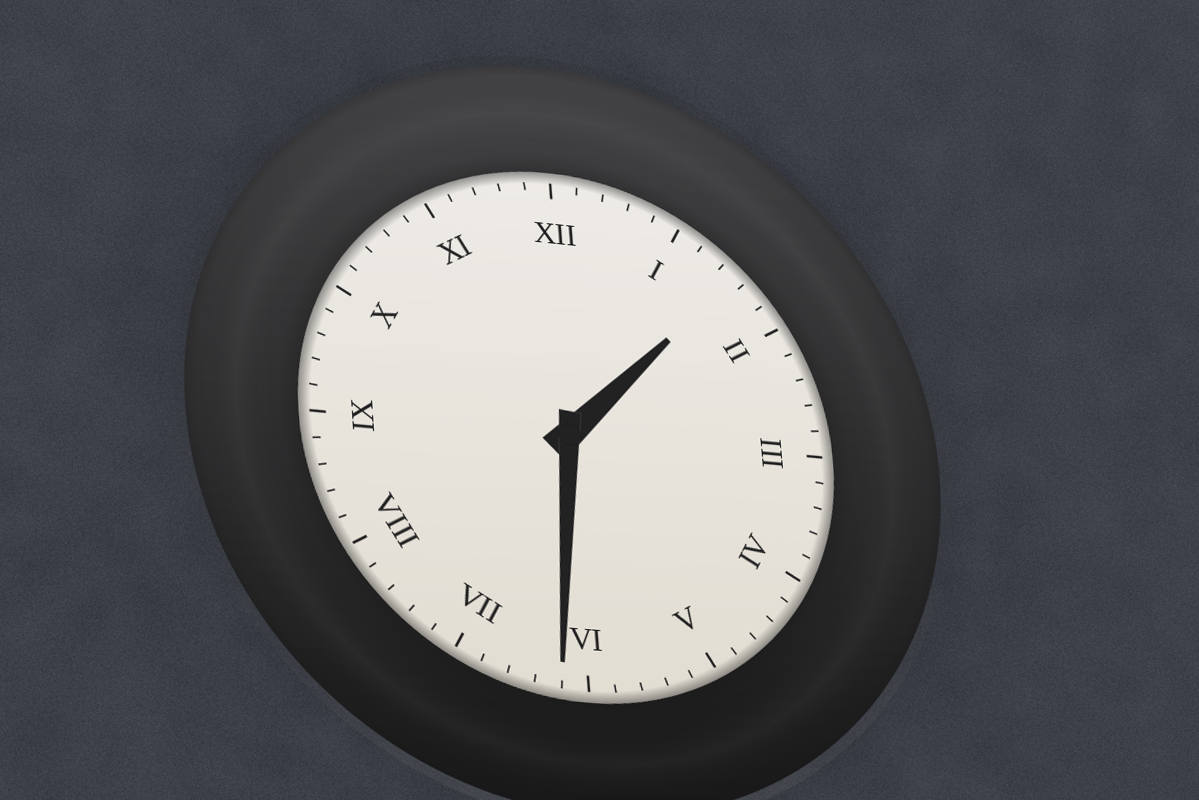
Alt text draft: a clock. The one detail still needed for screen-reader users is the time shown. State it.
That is 1:31
